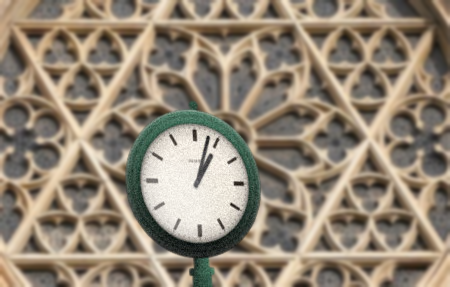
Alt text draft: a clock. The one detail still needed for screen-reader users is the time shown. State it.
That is 1:03
